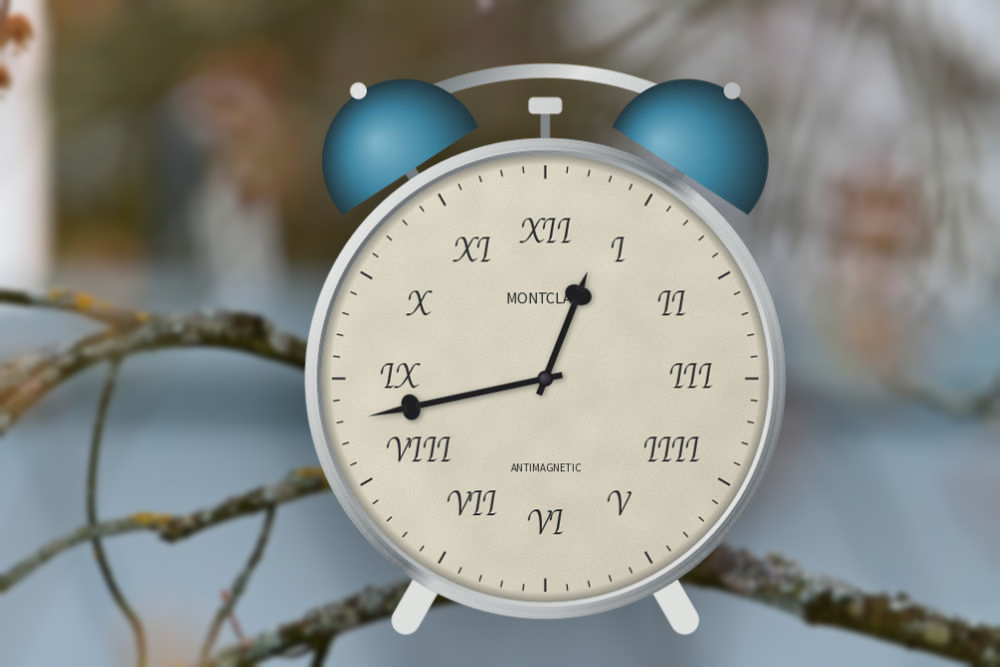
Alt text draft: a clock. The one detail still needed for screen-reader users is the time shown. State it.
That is 12:43
